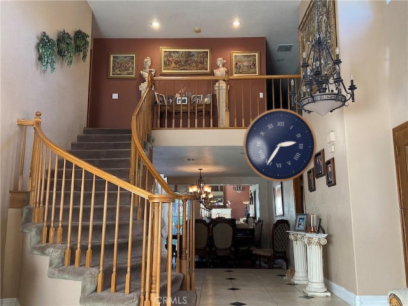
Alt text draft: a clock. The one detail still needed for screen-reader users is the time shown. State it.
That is 2:35
